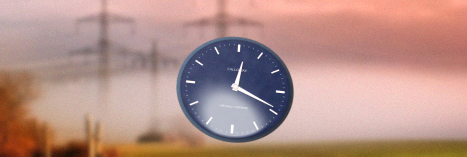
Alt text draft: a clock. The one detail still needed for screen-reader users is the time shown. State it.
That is 12:19
